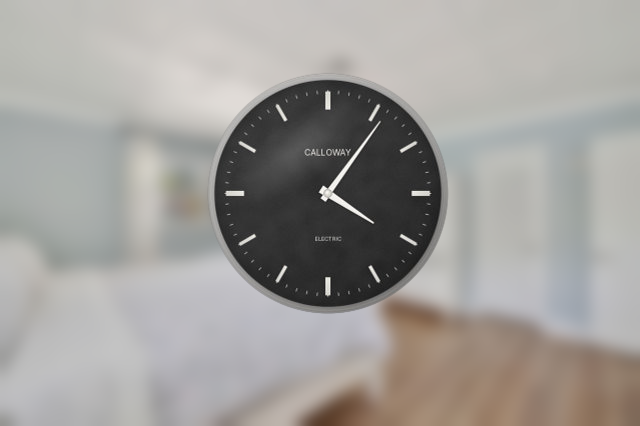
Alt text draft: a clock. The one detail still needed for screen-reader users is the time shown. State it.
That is 4:06
